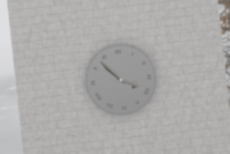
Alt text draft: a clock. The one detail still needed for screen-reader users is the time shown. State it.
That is 3:53
